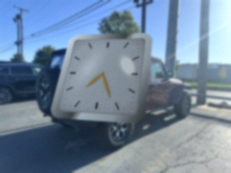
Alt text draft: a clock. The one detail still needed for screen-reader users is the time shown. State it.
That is 7:26
